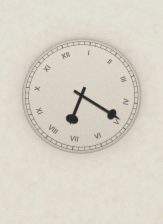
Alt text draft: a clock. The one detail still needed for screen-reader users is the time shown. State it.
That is 7:24
